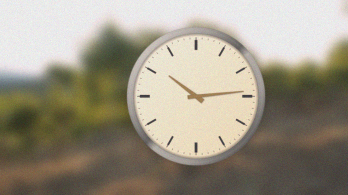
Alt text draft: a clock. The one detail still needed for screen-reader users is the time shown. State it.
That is 10:14
